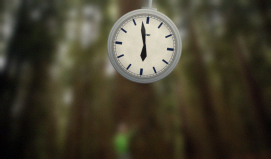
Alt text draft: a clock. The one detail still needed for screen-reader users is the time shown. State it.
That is 5:58
